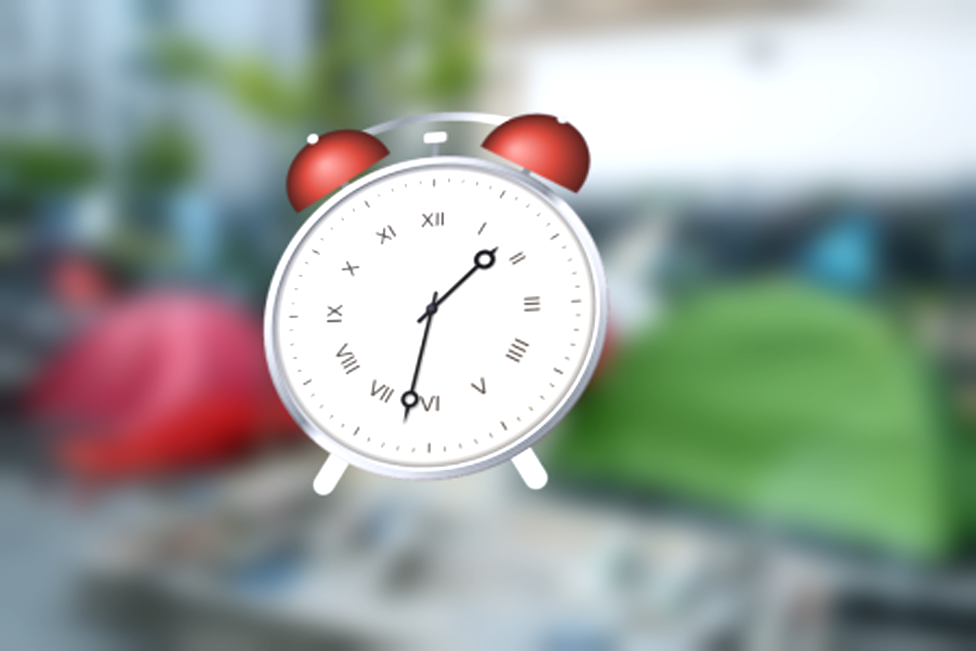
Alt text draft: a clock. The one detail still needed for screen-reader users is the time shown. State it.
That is 1:32
